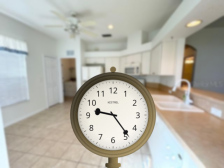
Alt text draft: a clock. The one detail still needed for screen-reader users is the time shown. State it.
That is 9:24
